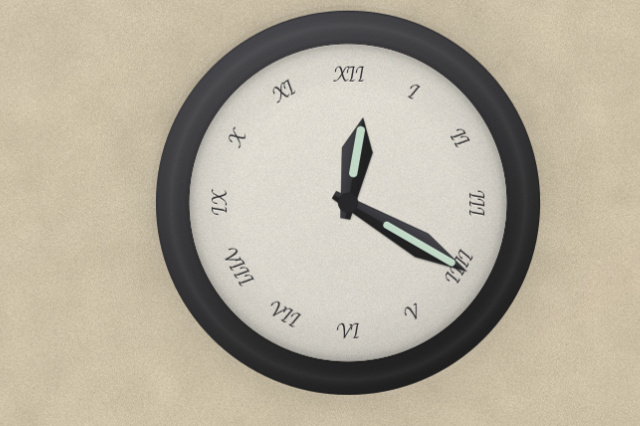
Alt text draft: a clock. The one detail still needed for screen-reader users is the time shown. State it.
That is 12:20
